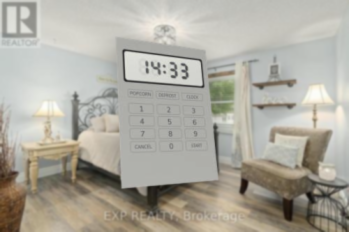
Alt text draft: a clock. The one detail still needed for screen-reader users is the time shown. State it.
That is 14:33
